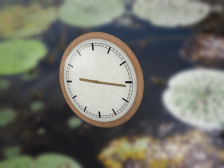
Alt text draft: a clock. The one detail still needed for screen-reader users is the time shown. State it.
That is 9:16
